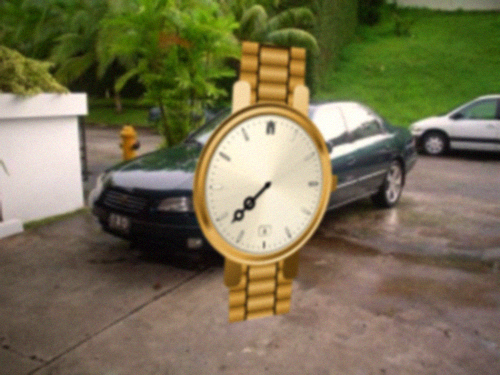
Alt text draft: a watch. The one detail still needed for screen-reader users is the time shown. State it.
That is 7:38
